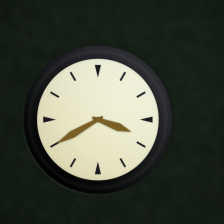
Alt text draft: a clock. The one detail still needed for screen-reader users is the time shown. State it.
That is 3:40
